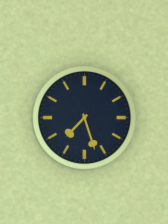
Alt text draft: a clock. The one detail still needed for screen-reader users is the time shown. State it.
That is 7:27
